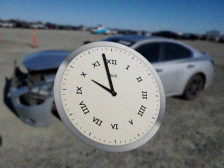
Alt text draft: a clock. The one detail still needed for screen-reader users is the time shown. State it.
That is 9:58
